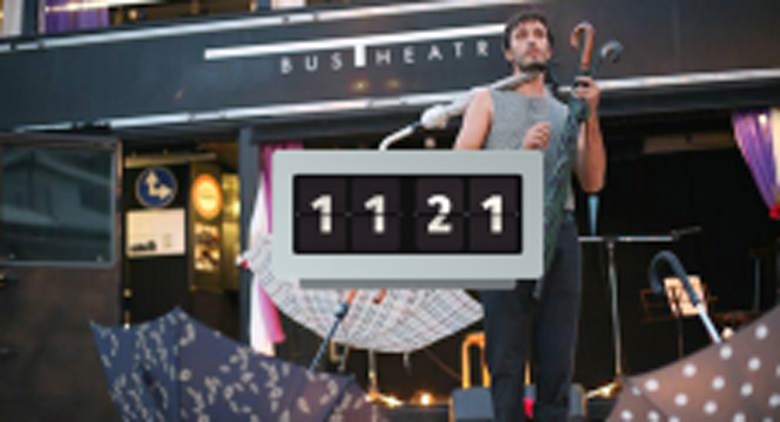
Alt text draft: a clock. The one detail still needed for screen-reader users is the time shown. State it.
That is 11:21
